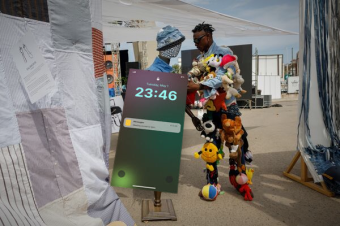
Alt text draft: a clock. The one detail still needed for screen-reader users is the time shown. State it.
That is 23:46
